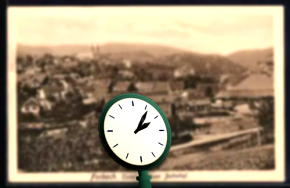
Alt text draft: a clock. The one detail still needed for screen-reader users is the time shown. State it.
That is 2:06
